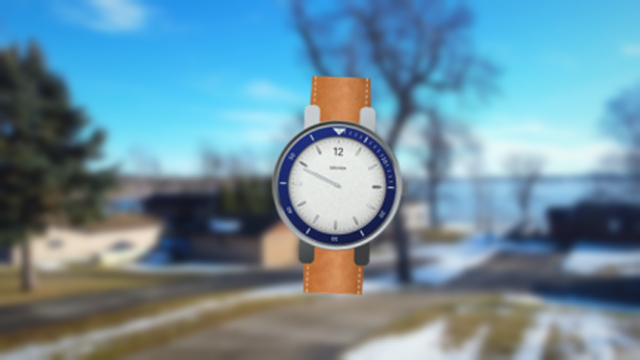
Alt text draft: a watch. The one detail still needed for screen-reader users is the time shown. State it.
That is 9:49
